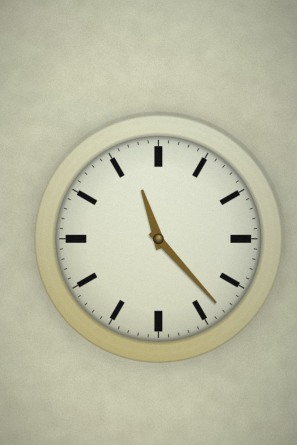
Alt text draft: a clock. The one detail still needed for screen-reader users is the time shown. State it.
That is 11:23
